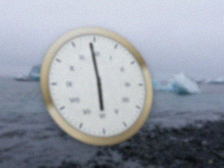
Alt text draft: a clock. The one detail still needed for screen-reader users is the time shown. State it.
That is 5:59
